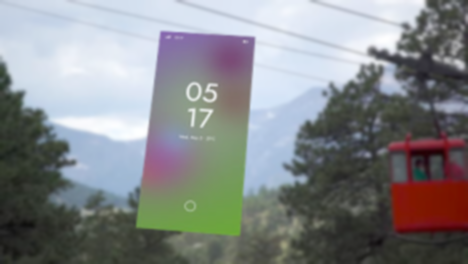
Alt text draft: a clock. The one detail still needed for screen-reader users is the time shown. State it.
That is 5:17
